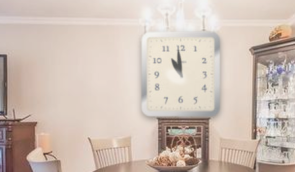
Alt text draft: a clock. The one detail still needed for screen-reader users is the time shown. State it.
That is 10:59
